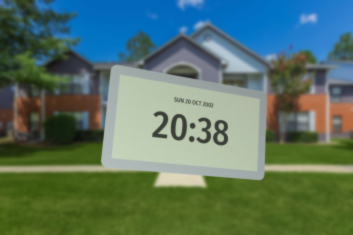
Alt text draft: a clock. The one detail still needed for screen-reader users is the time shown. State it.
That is 20:38
